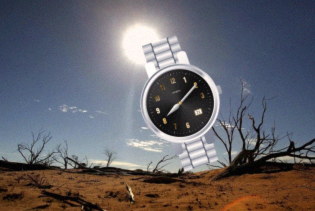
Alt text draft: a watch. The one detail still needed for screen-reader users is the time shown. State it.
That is 8:10
